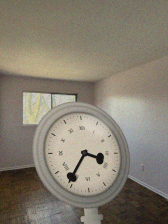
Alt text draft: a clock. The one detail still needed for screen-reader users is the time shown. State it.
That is 3:36
